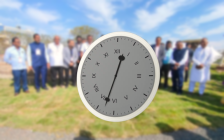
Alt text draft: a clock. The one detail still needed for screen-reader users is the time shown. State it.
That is 12:33
